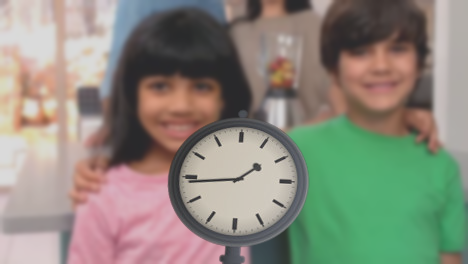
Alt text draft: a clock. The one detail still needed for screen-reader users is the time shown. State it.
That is 1:44
